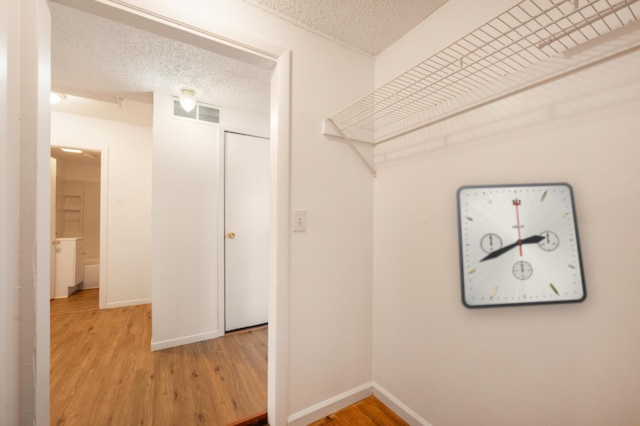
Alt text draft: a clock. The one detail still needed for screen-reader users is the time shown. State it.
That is 2:41
